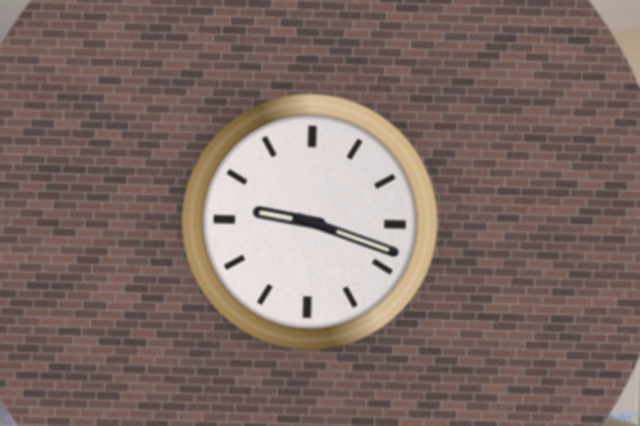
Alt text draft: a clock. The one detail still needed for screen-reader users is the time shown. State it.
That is 9:18
